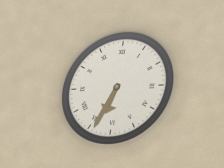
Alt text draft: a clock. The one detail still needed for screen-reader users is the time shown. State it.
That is 6:34
